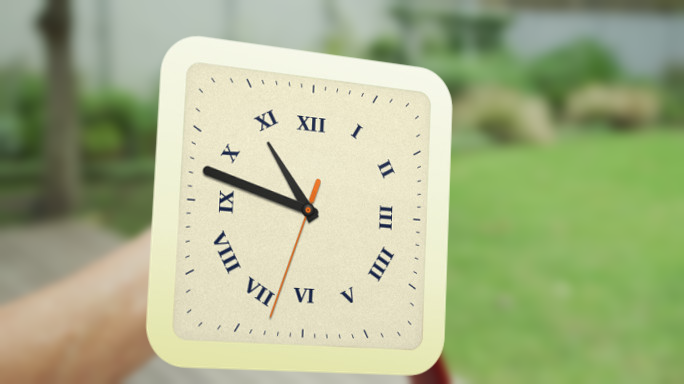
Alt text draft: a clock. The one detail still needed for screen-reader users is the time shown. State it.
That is 10:47:33
